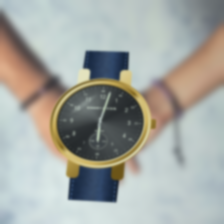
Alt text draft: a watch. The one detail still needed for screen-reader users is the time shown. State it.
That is 6:02
